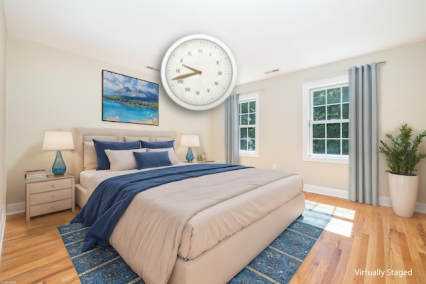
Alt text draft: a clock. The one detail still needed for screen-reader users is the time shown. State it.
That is 9:42
